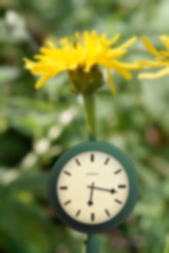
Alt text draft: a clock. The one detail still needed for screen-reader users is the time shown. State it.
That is 6:17
